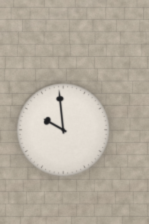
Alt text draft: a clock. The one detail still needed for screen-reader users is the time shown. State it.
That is 9:59
